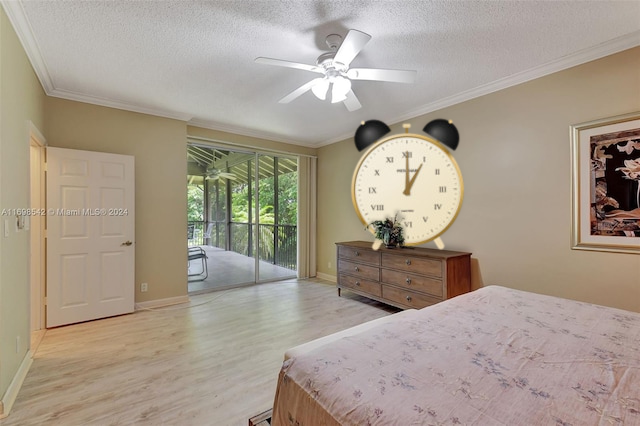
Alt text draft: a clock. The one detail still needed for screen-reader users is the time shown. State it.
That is 1:00
